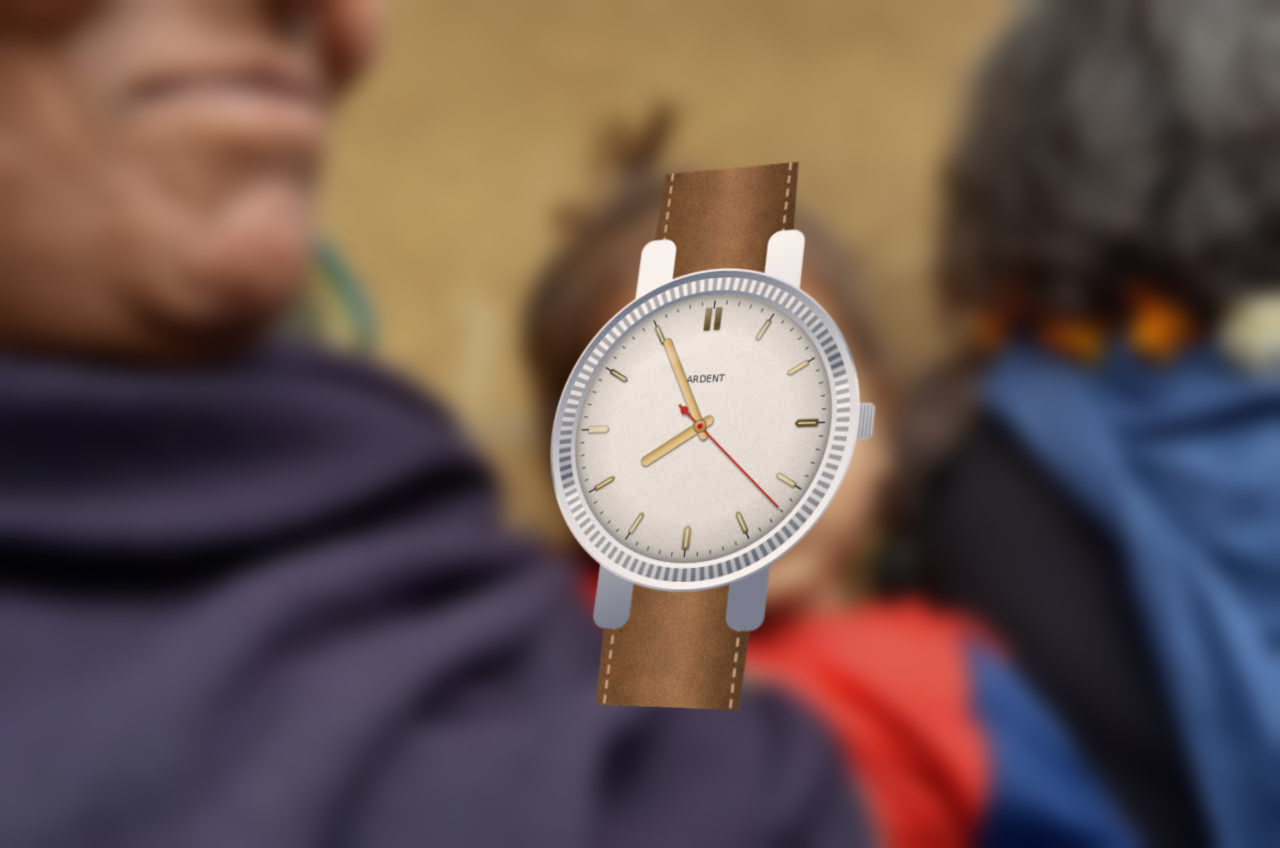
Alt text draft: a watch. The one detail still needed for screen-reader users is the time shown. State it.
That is 7:55:22
